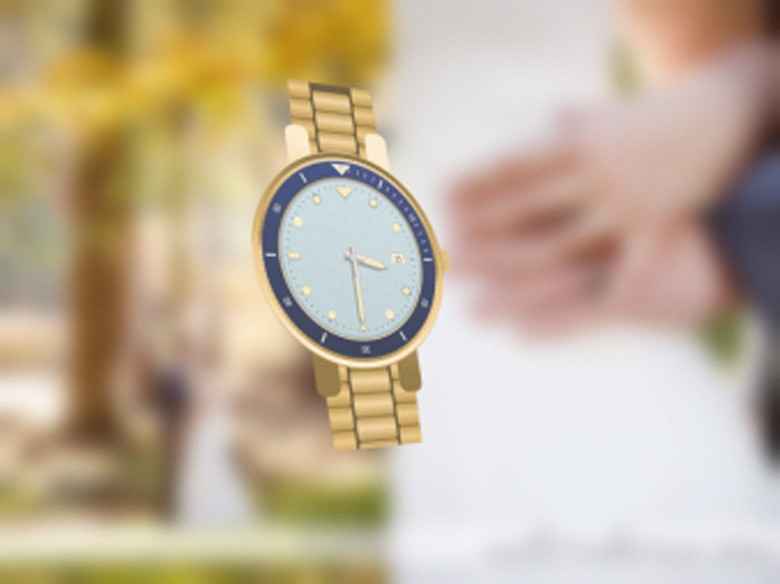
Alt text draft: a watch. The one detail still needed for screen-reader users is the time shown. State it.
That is 3:30
